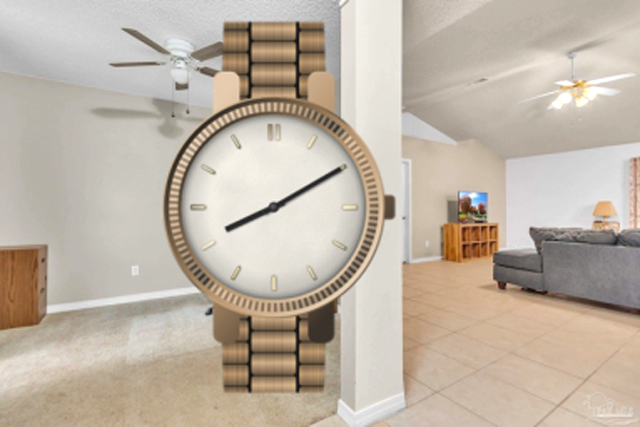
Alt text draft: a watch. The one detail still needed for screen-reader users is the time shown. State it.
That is 8:10
